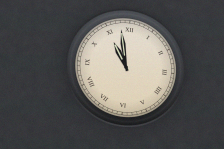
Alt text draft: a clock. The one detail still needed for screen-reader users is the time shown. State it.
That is 10:58
